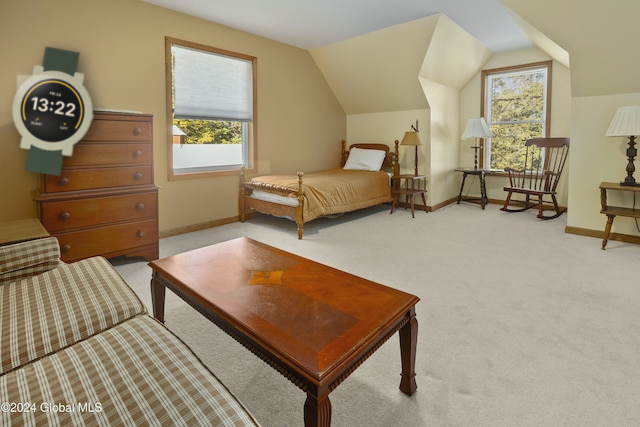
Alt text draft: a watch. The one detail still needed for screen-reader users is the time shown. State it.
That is 13:22
